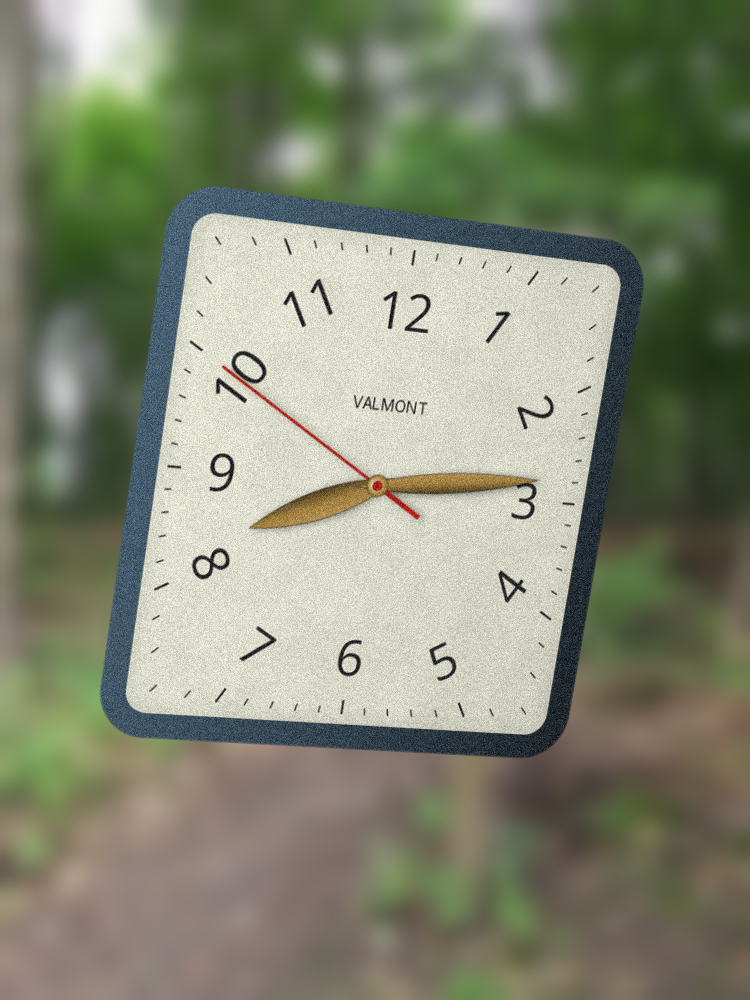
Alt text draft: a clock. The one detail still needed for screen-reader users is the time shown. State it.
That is 8:13:50
